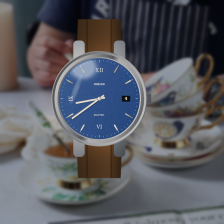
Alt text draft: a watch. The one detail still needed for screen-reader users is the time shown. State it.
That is 8:39
